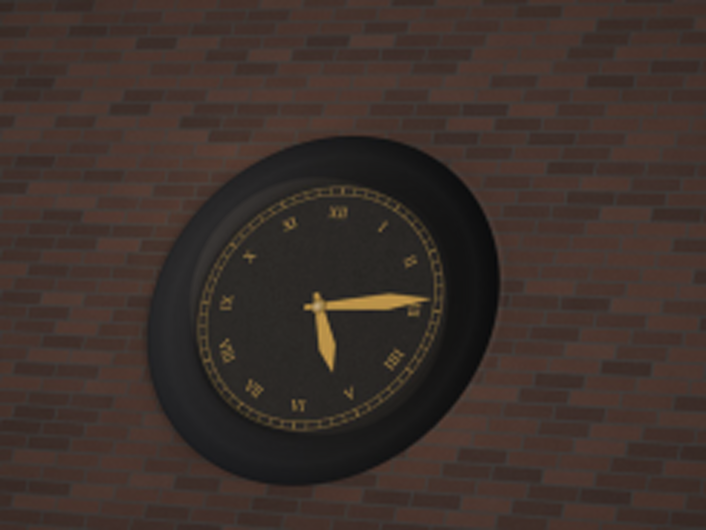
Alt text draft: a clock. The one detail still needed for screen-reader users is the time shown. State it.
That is 5:14
